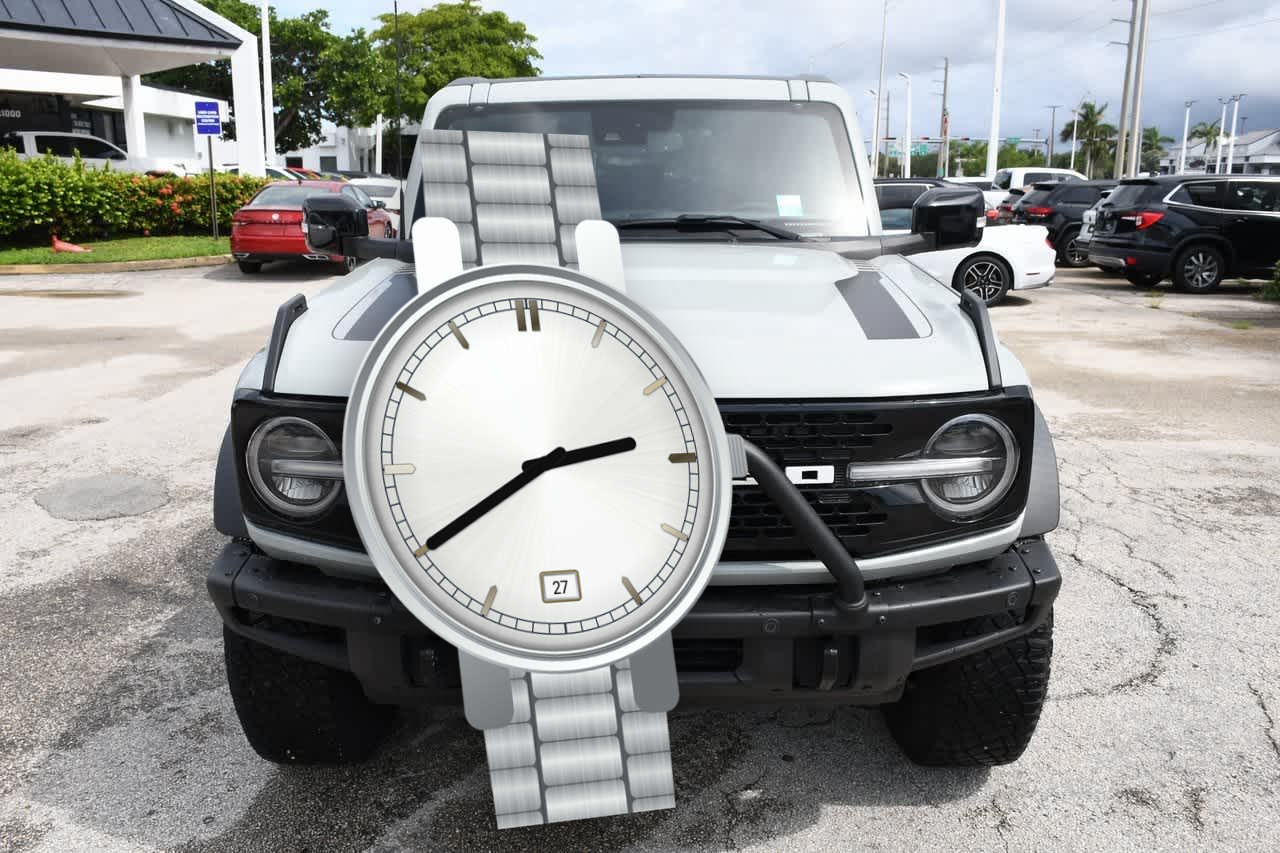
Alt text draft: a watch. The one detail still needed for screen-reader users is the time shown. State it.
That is 2:40
